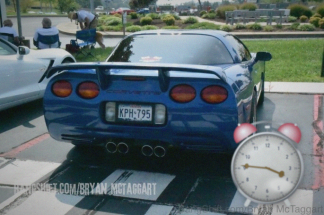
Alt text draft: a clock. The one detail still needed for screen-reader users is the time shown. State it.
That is 3:46
